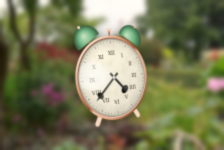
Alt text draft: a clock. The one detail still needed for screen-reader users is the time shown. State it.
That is 4:38
